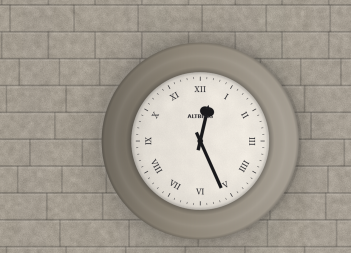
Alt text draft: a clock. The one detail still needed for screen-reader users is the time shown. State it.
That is 12:26
